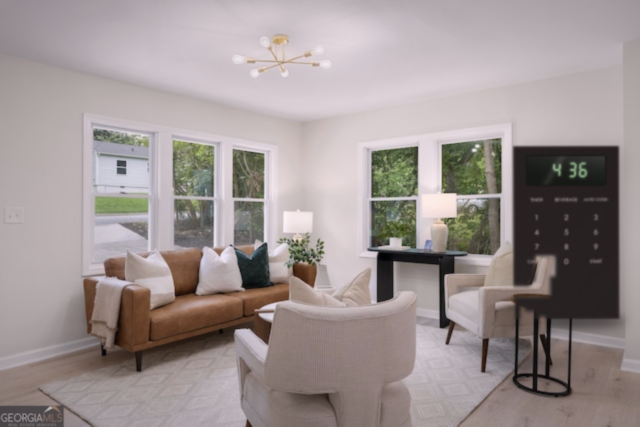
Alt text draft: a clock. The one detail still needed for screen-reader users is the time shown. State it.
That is 4:36
